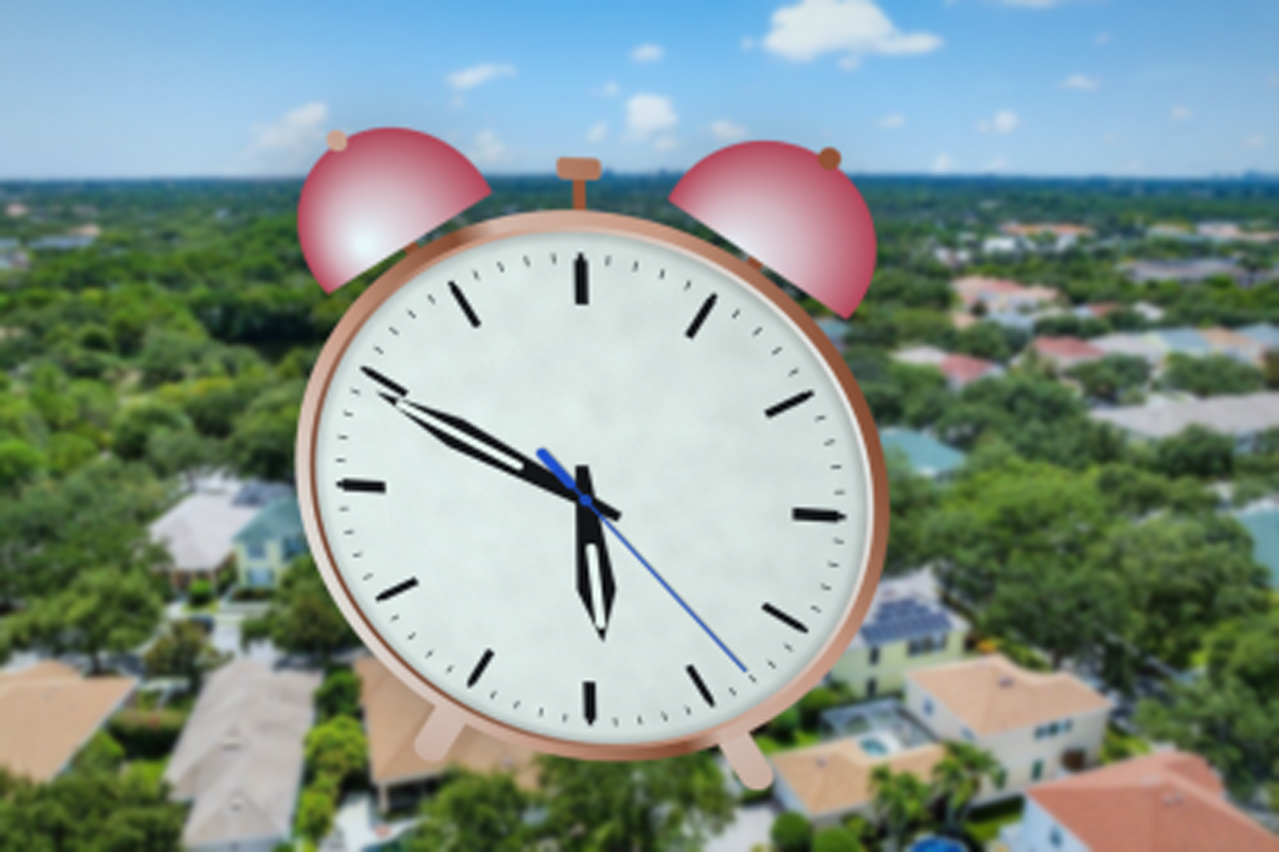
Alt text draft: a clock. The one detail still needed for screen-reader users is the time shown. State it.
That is 5:49:23
